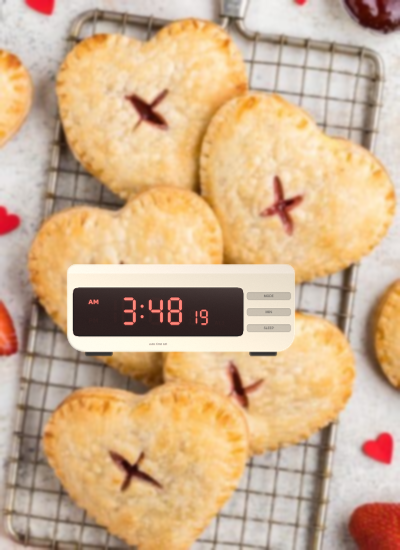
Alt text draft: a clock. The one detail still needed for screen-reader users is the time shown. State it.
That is 3:48:19
